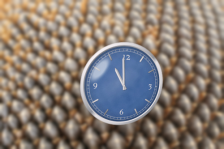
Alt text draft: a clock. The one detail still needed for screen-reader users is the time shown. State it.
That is 10:59
